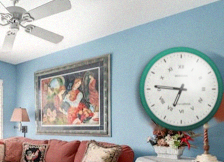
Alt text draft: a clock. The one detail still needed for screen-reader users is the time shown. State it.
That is 6:46
